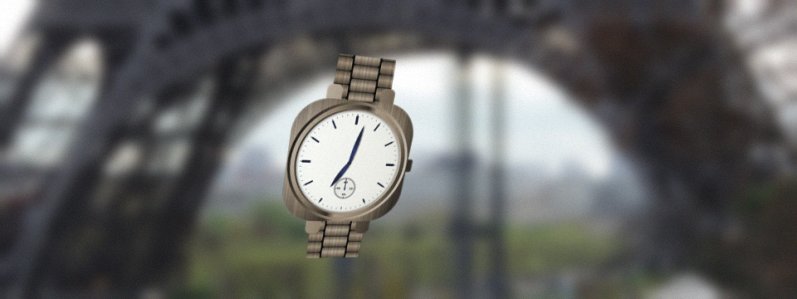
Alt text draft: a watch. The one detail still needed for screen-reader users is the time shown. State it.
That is 7:02
